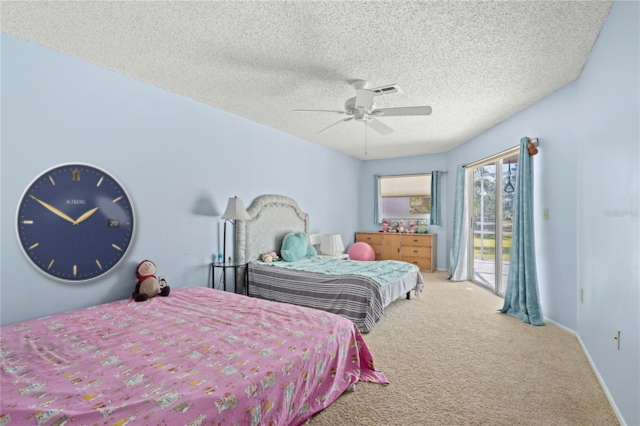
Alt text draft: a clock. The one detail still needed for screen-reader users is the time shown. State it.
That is 1:50
